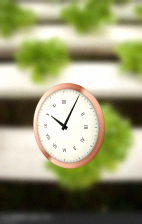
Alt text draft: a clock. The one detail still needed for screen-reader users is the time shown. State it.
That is 10:05
